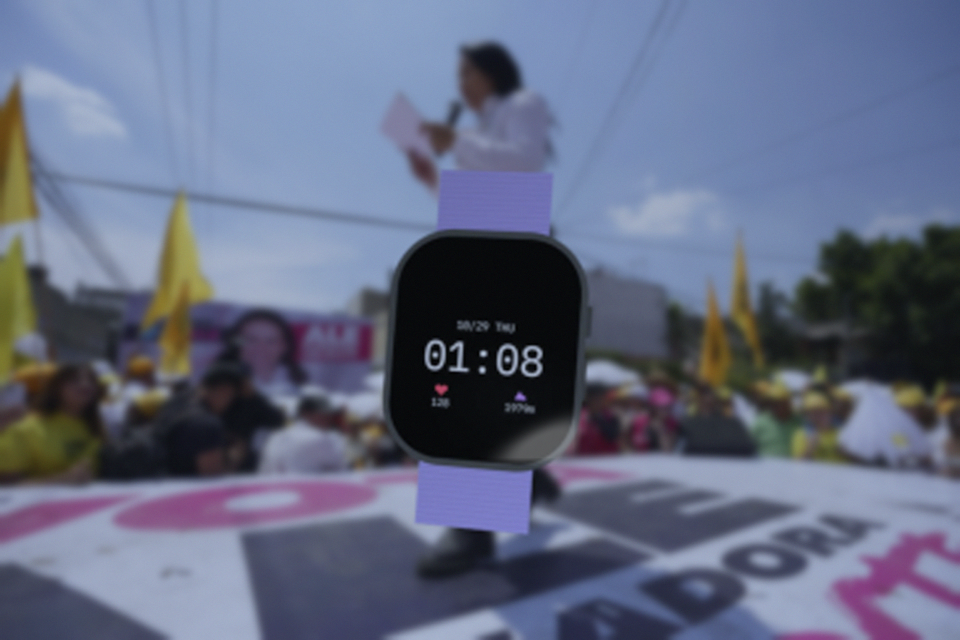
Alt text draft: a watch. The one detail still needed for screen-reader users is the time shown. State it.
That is 1:08
